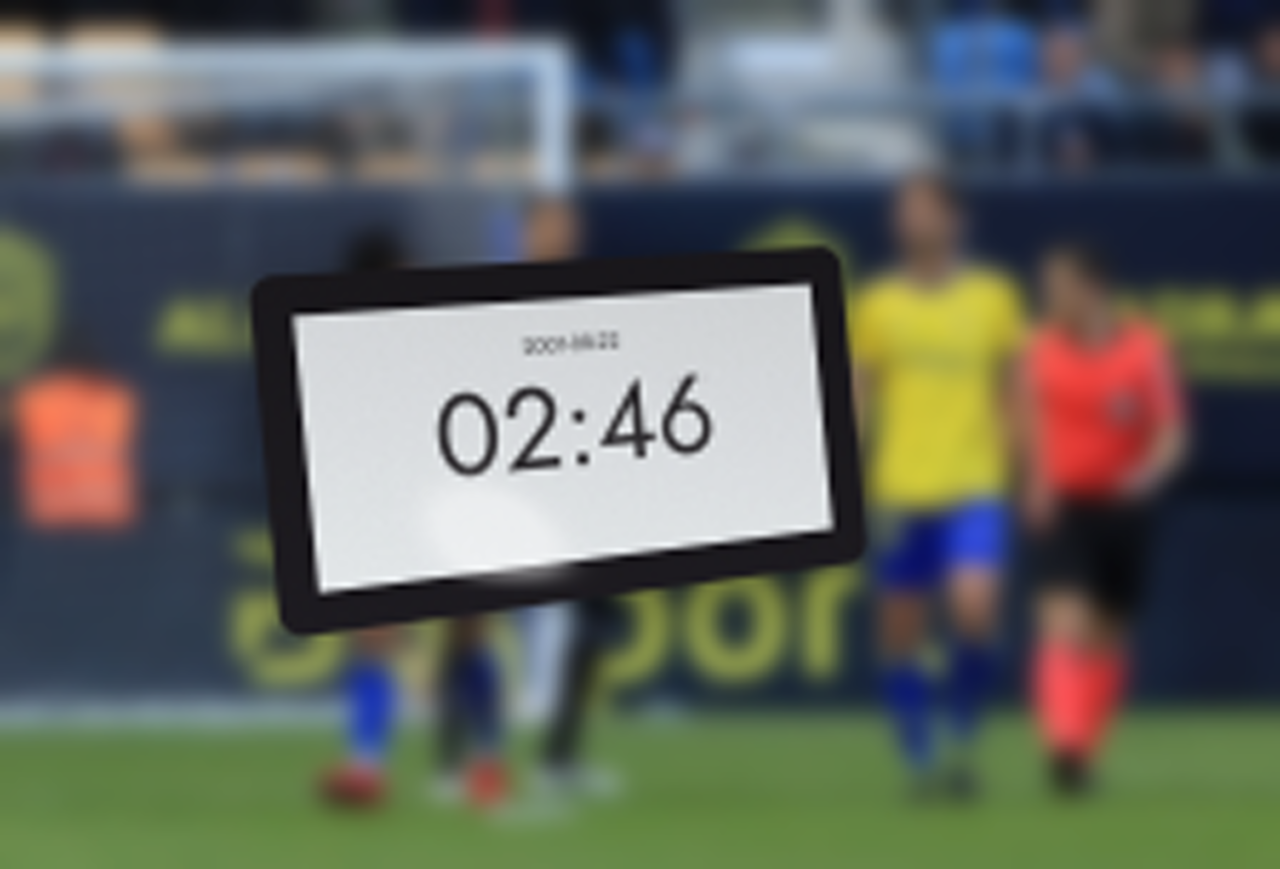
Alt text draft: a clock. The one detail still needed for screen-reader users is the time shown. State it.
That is 2:46
